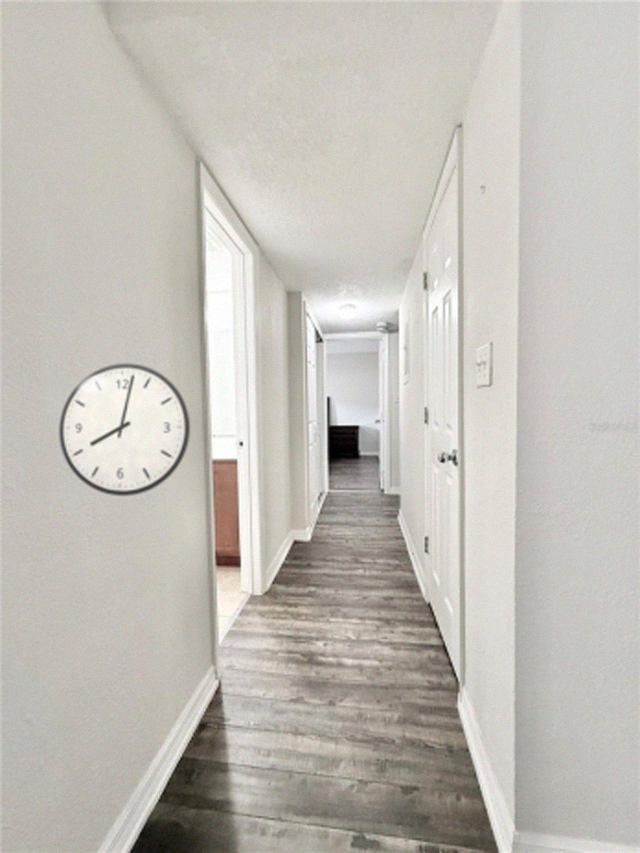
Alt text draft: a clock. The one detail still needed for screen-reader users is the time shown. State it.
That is 8:02
